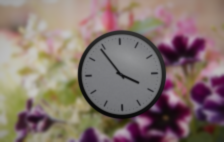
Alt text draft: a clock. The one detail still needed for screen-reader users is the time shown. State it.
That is 3:54
